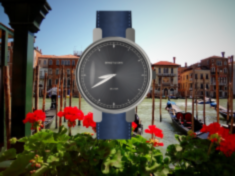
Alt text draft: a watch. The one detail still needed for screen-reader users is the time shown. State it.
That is 8:40
